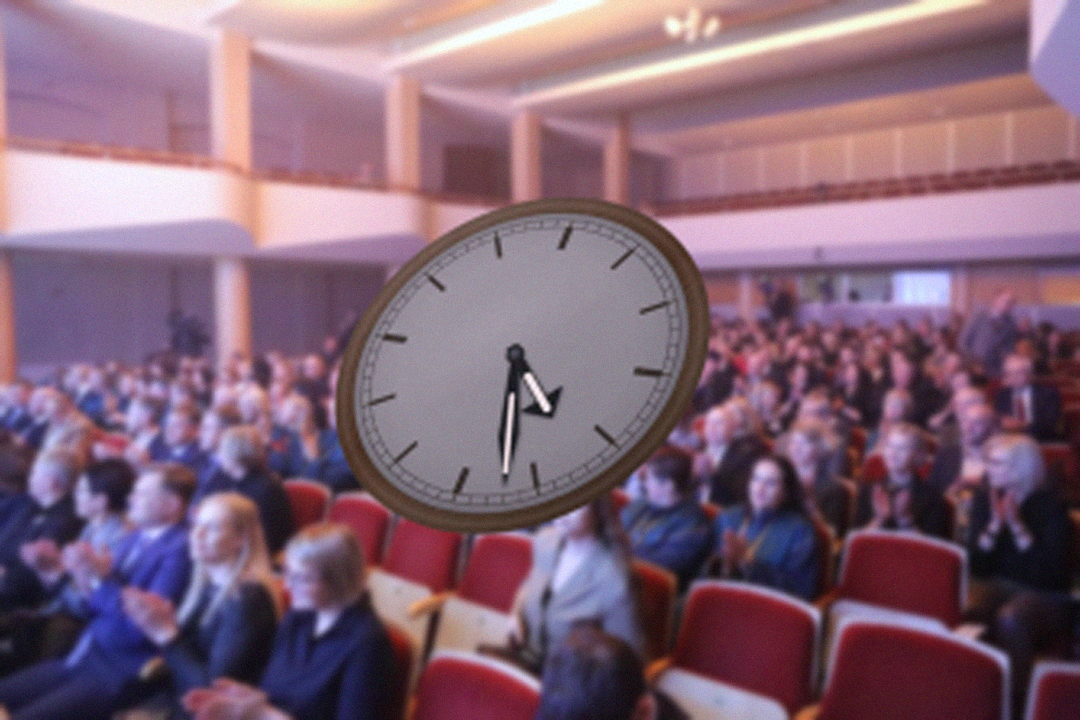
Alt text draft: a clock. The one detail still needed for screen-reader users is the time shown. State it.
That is 4:27
